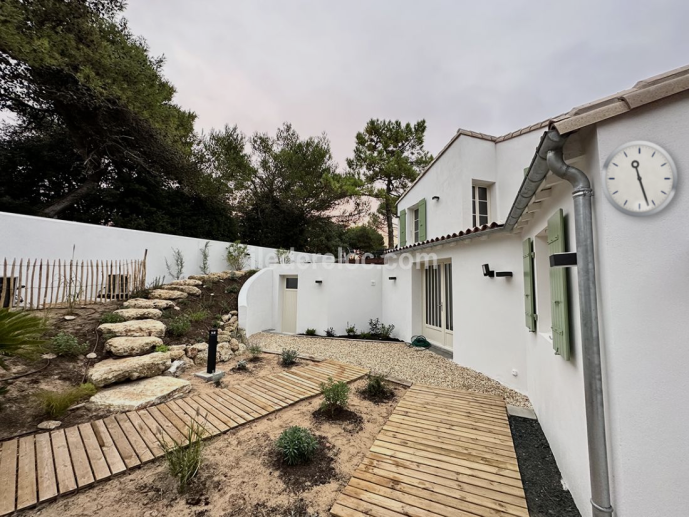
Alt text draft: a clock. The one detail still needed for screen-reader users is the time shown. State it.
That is 11:27
